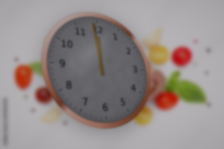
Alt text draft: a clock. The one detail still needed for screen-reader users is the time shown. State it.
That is 11:59
